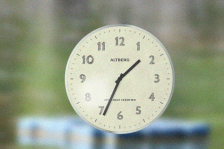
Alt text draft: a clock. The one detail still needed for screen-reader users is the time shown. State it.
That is 1:34
